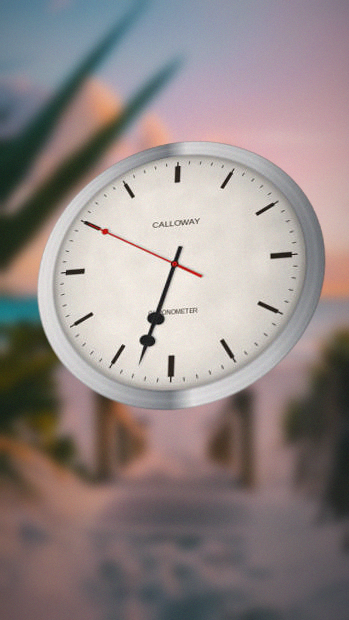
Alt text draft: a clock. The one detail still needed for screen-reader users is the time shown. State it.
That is 6:32:50
